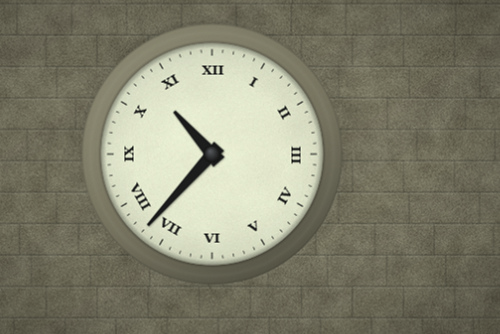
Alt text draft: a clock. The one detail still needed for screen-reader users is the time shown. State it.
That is 10:37
